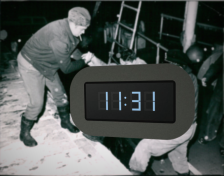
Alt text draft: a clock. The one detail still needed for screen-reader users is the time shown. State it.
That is 11:31
